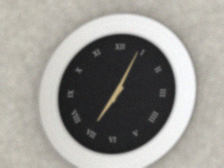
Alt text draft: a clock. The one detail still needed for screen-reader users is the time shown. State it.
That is 7:04
